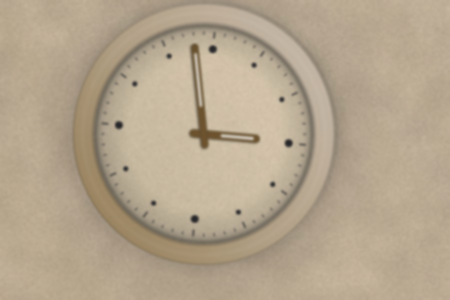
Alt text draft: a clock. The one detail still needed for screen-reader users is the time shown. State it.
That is 2:58
